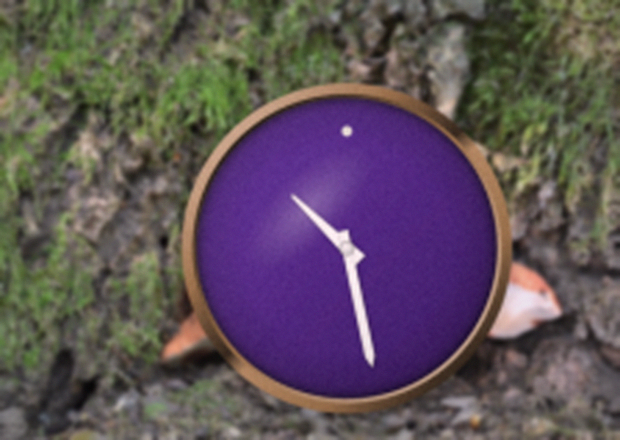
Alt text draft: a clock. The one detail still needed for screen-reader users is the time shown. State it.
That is 10:28
